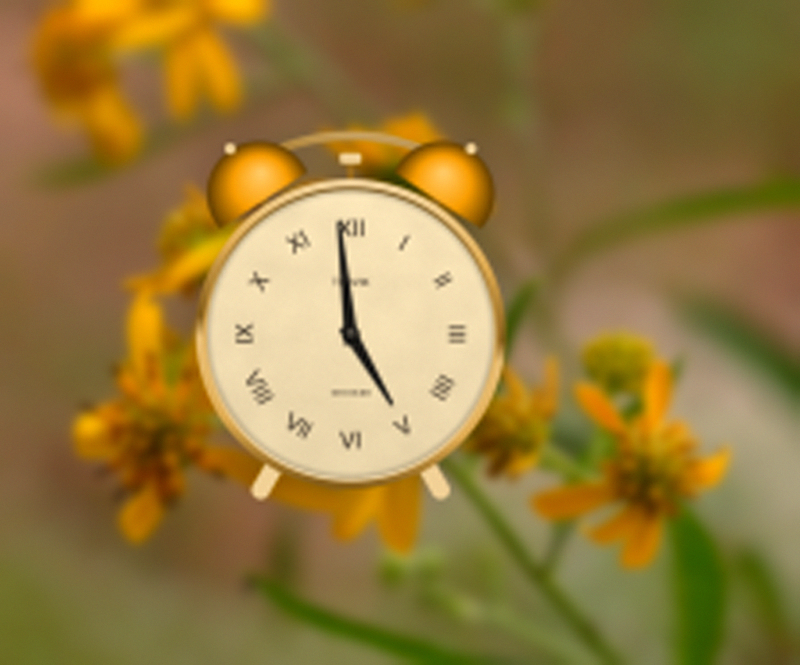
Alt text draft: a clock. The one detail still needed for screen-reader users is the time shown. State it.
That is 4:59
